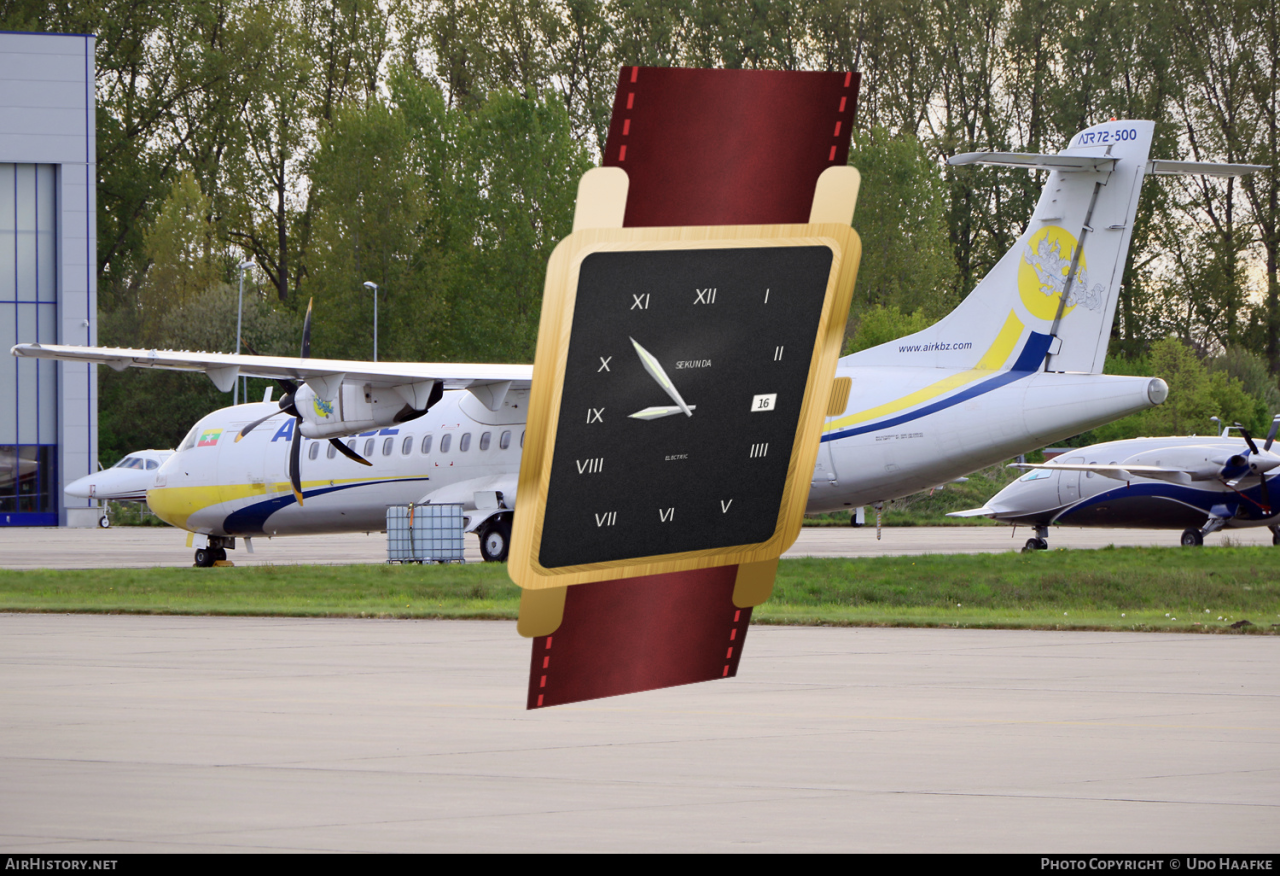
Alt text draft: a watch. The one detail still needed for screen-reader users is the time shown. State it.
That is 8:53
